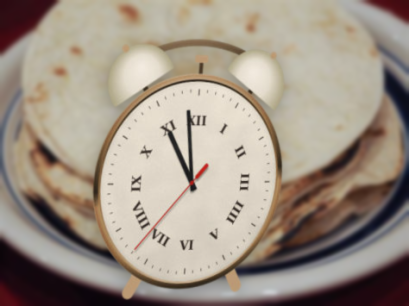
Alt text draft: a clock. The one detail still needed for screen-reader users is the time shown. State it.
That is 10:58:37
